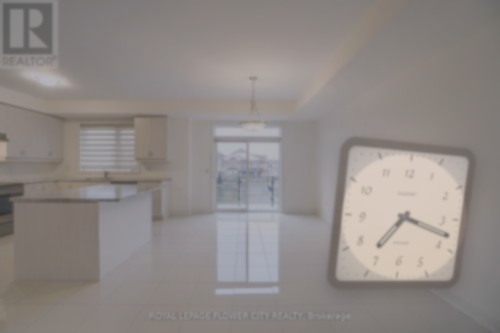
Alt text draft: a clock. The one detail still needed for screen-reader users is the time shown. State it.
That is 7:18
